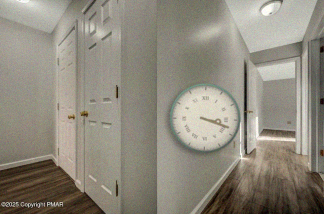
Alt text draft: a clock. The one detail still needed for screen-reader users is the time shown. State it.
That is 3:18
